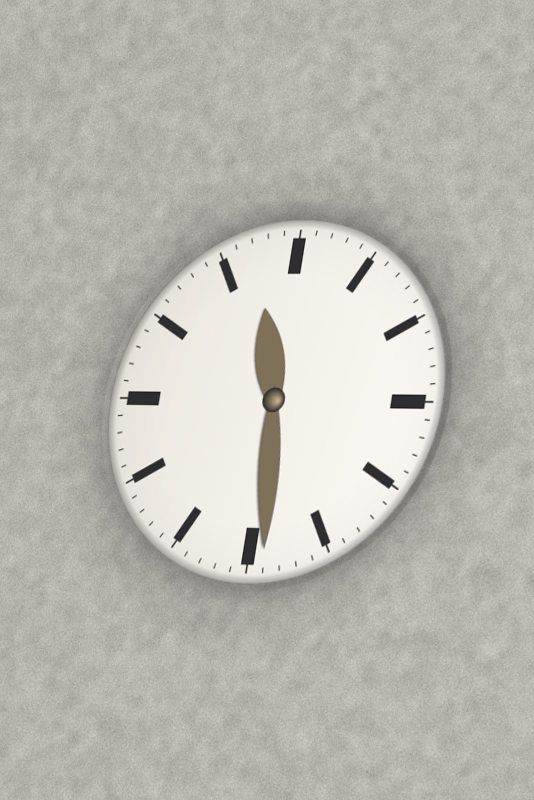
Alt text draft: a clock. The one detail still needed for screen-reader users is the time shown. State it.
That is 11:29
